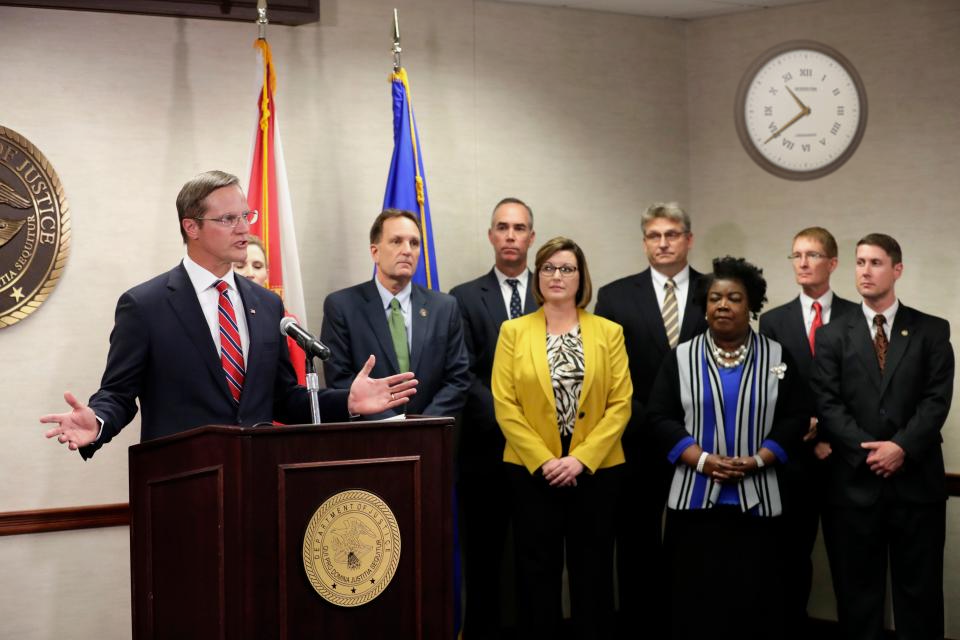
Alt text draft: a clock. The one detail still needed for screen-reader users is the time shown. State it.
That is 10:39
